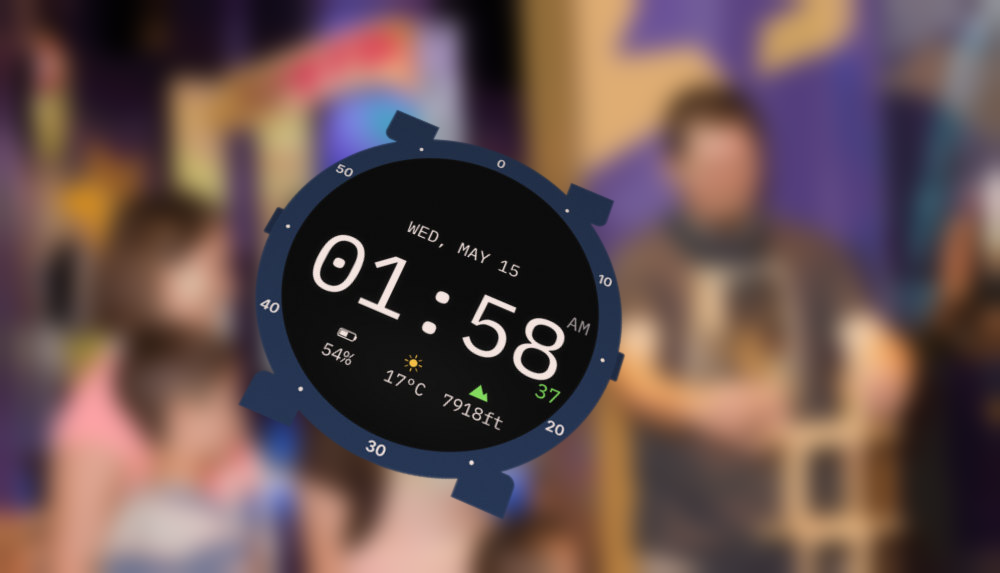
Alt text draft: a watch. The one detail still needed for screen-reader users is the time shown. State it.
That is 1:58:37
